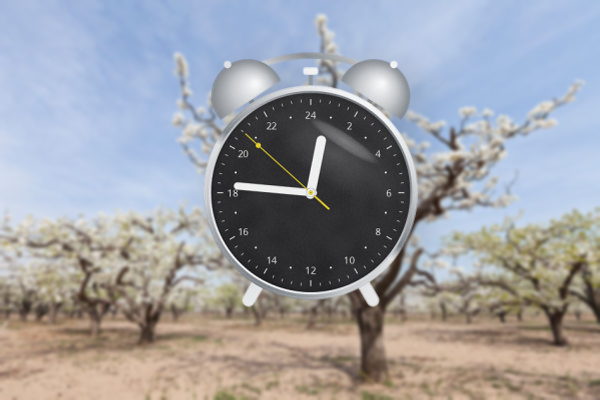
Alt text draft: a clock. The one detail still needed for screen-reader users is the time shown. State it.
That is 0:45:52
